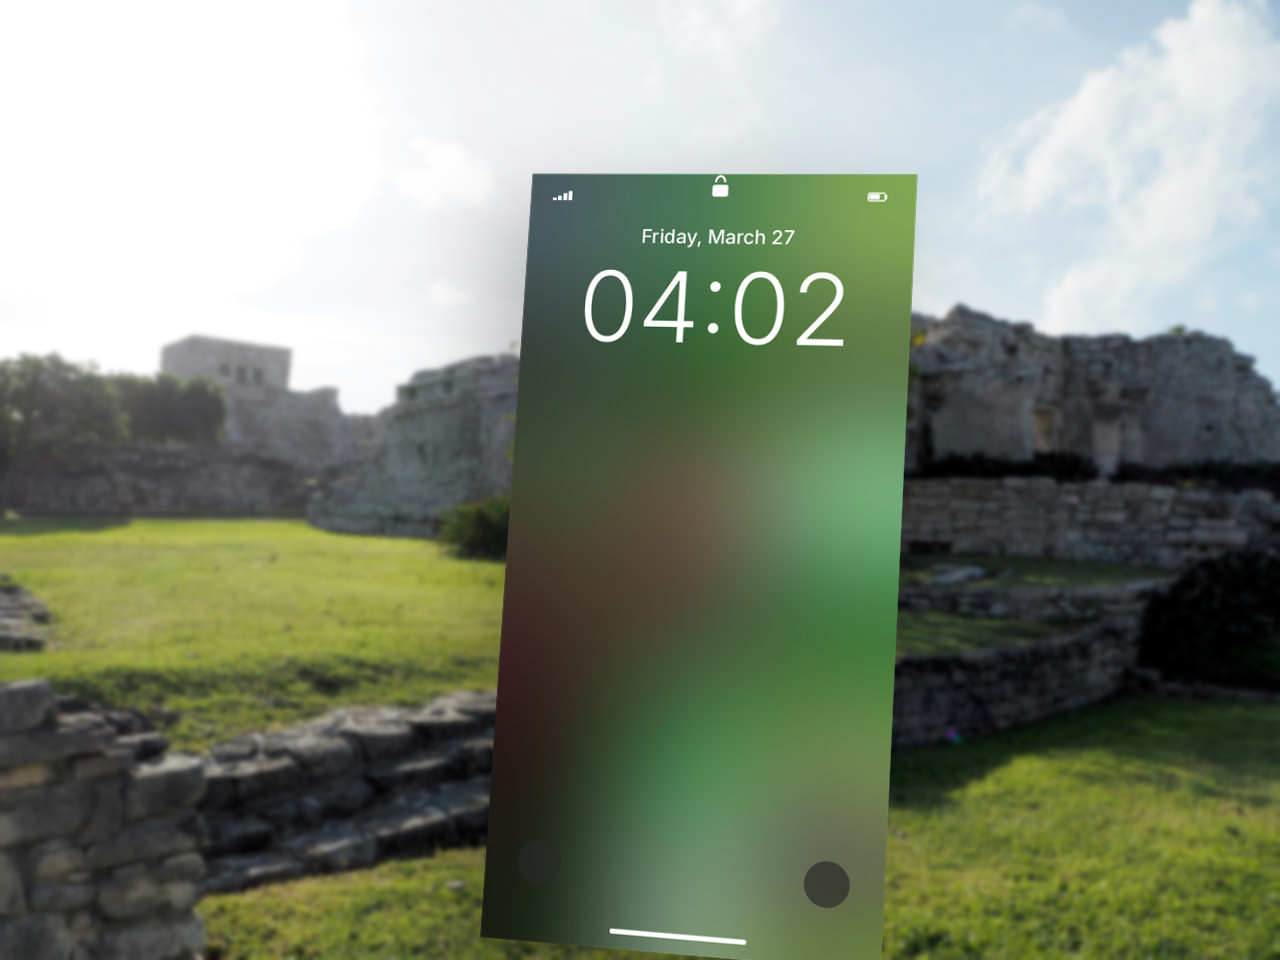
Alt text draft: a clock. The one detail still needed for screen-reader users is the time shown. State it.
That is 4:02
